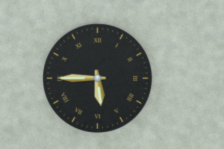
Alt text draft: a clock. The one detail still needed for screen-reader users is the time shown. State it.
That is 5:45
